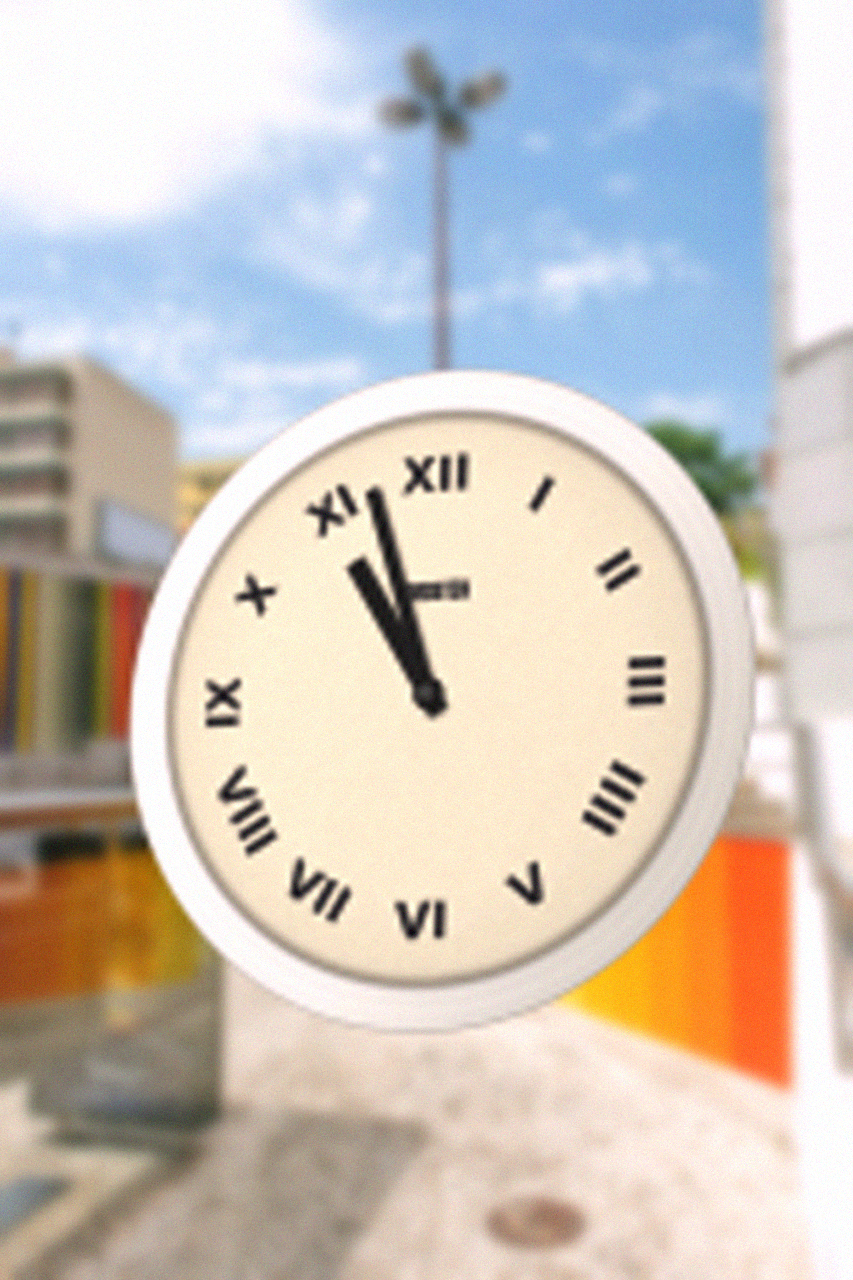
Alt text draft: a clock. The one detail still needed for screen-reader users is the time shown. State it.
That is 10:57
